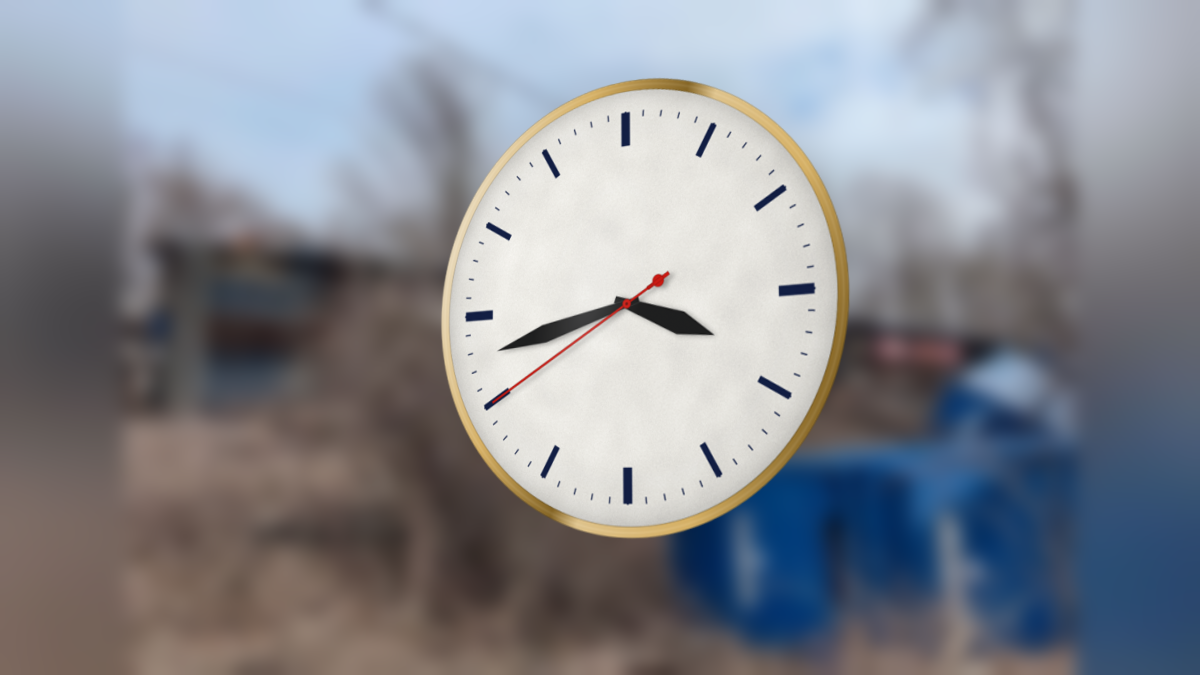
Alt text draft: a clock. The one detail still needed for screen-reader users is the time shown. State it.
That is 3:42:40
